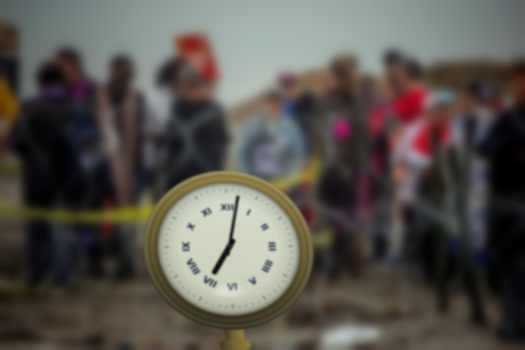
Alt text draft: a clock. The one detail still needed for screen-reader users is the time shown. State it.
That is 7:02
